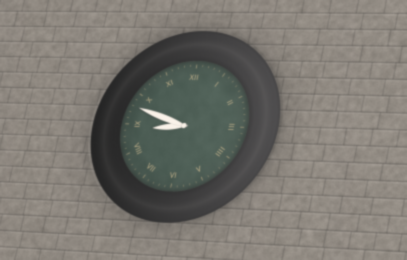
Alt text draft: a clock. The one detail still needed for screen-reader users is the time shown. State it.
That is 8:48
